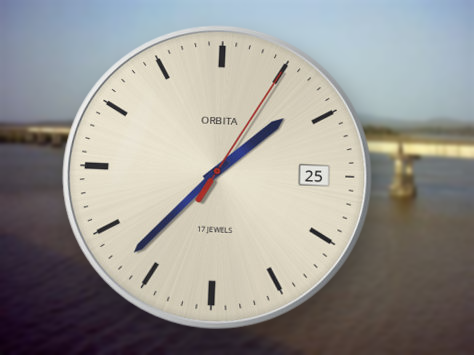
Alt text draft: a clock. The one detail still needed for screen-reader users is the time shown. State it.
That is 1:37:05
